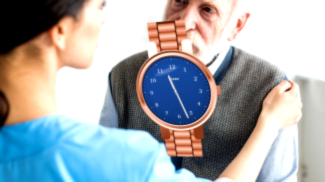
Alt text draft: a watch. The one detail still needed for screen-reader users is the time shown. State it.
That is 11:27
